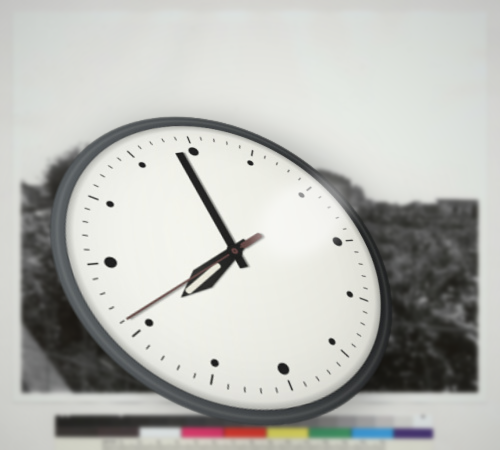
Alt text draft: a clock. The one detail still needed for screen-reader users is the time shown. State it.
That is 7:58:41
